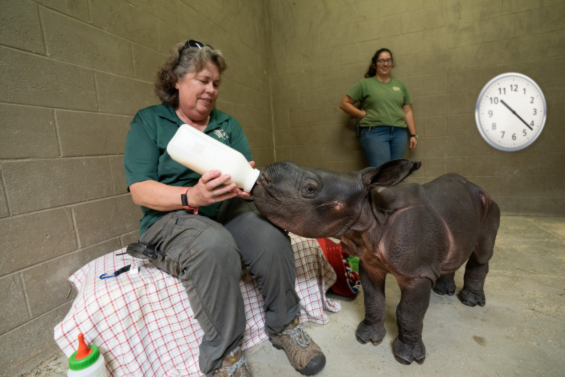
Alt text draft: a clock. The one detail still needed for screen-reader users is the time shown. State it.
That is 10:22
